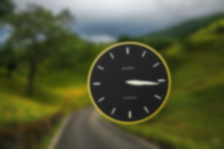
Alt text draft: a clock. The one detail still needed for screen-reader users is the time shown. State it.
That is 3:16
